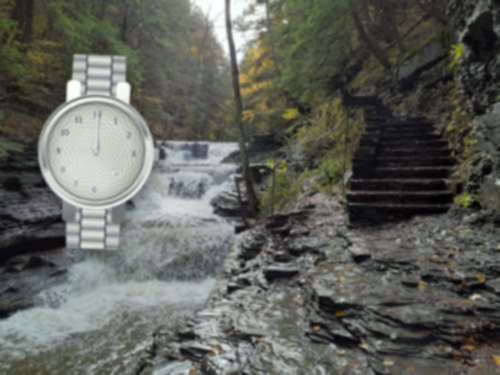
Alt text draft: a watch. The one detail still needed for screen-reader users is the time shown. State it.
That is 12:00
